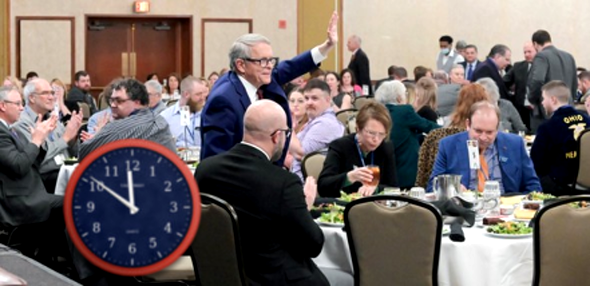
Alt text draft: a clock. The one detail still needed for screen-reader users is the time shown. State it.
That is 11:51
